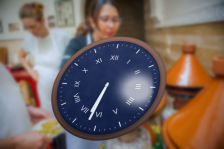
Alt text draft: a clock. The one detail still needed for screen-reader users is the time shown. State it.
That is 6:32
